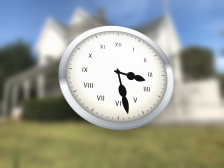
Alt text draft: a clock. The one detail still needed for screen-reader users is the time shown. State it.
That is 3:28
